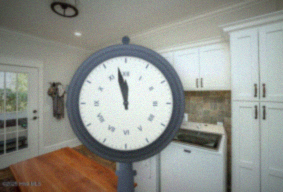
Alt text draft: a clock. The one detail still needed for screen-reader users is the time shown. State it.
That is 11:58
